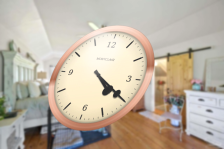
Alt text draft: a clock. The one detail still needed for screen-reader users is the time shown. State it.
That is 4:20
